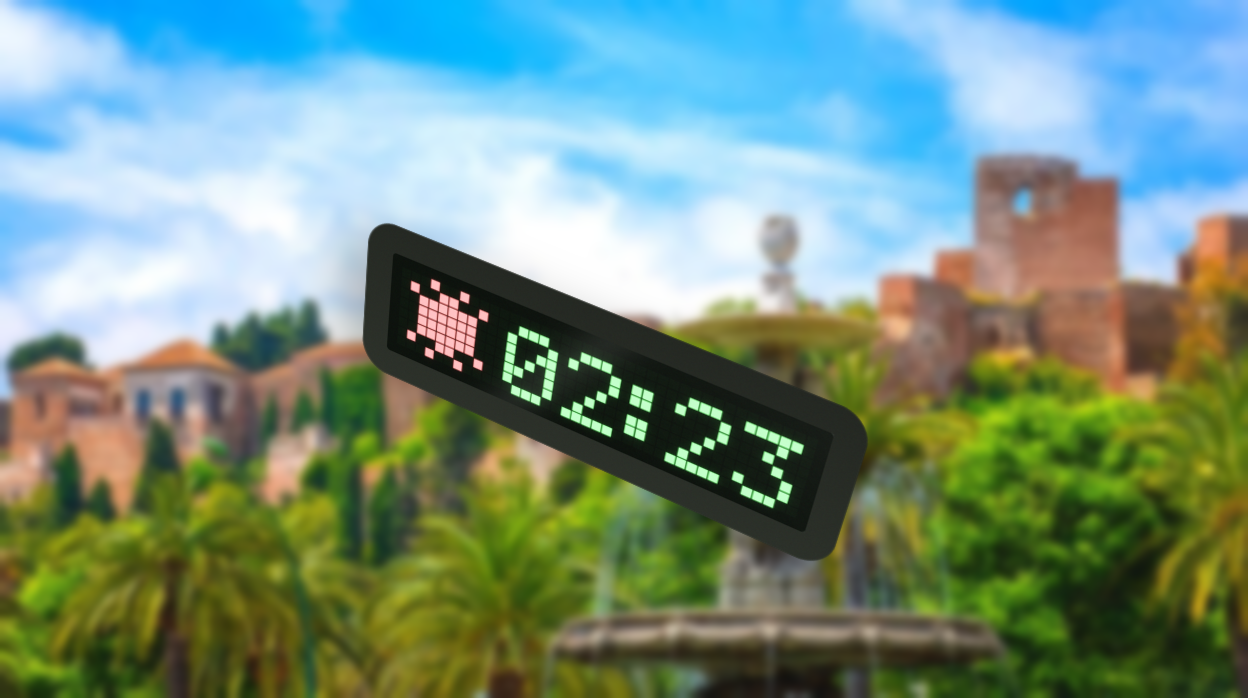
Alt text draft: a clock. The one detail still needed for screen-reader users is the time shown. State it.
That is 2:23
